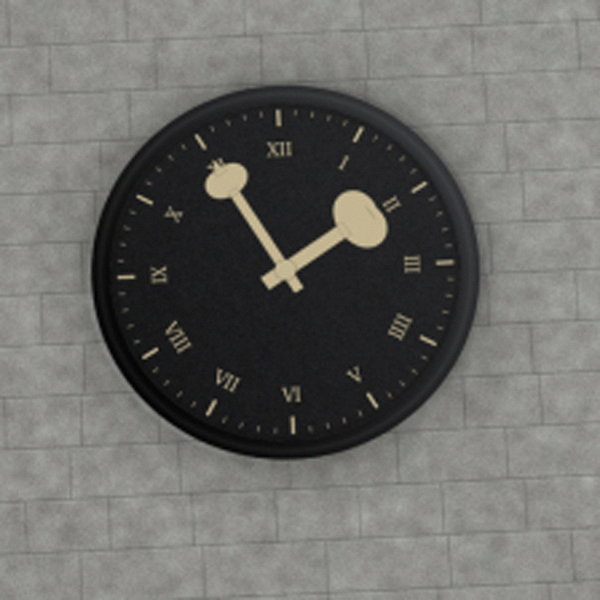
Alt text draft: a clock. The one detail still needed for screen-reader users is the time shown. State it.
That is 1:55
